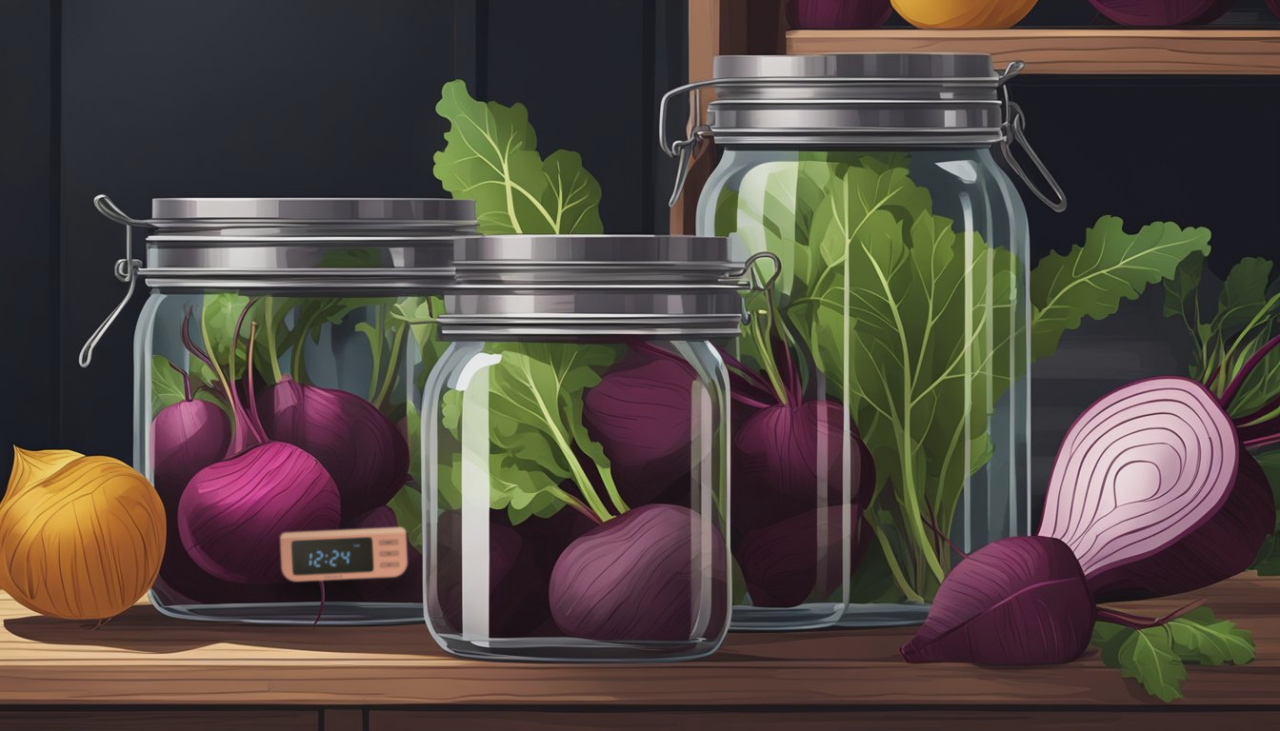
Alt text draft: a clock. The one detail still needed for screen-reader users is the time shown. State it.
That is 12:24
